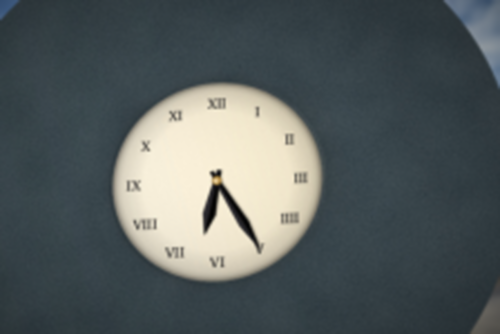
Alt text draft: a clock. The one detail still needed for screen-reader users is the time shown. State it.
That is 6:25
